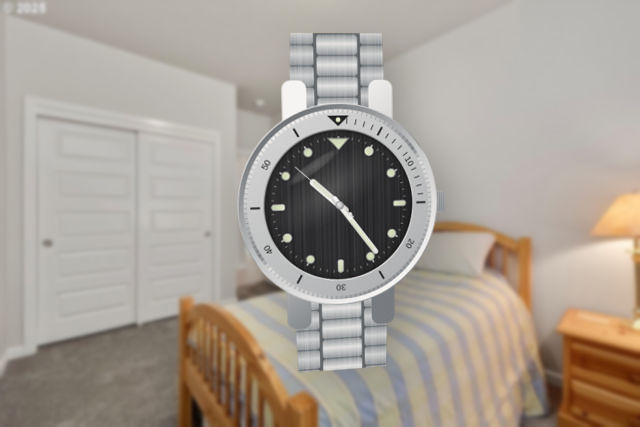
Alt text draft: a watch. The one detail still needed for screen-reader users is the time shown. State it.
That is 10:23:52
